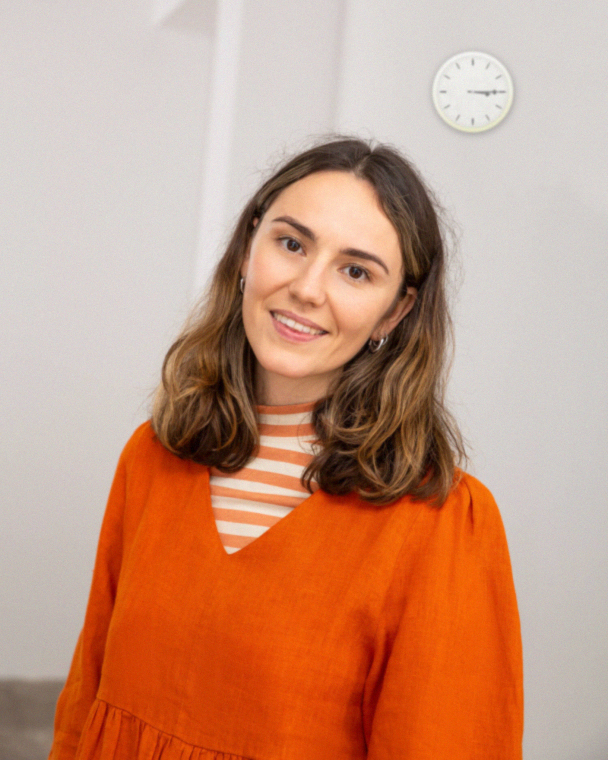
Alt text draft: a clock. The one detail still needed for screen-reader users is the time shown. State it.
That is 3:15
